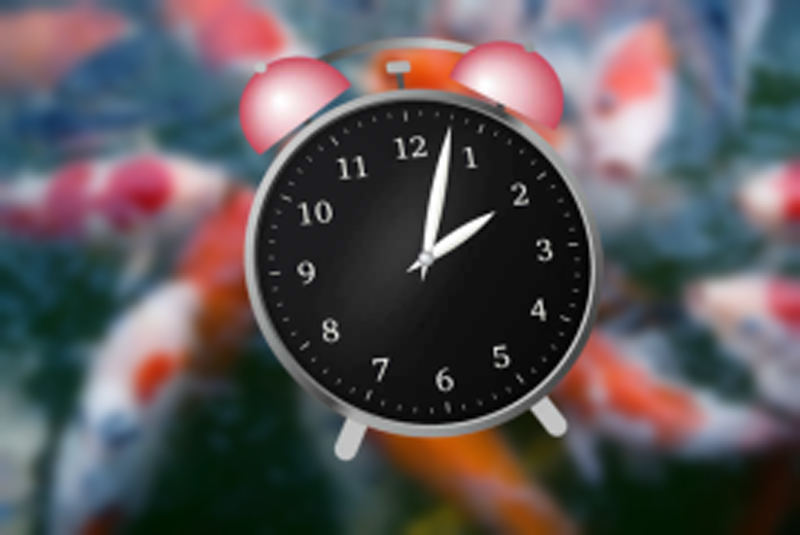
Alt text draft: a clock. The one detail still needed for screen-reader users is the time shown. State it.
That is 2:03
